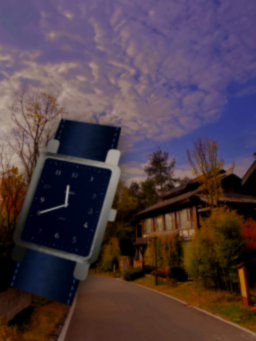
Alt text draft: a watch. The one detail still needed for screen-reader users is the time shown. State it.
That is 11:40
